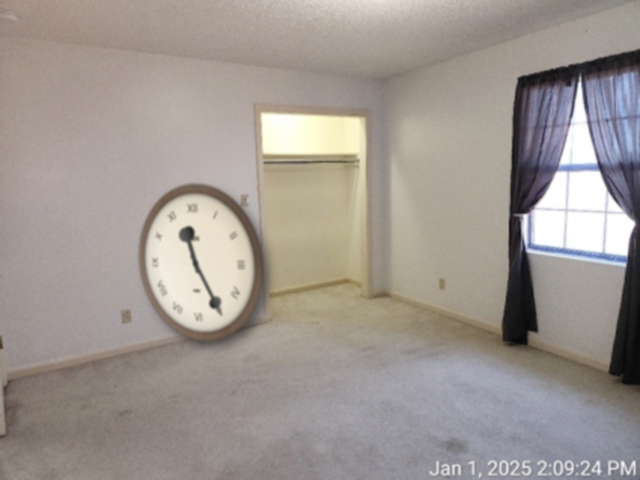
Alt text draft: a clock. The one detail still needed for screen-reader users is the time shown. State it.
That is 11:25
